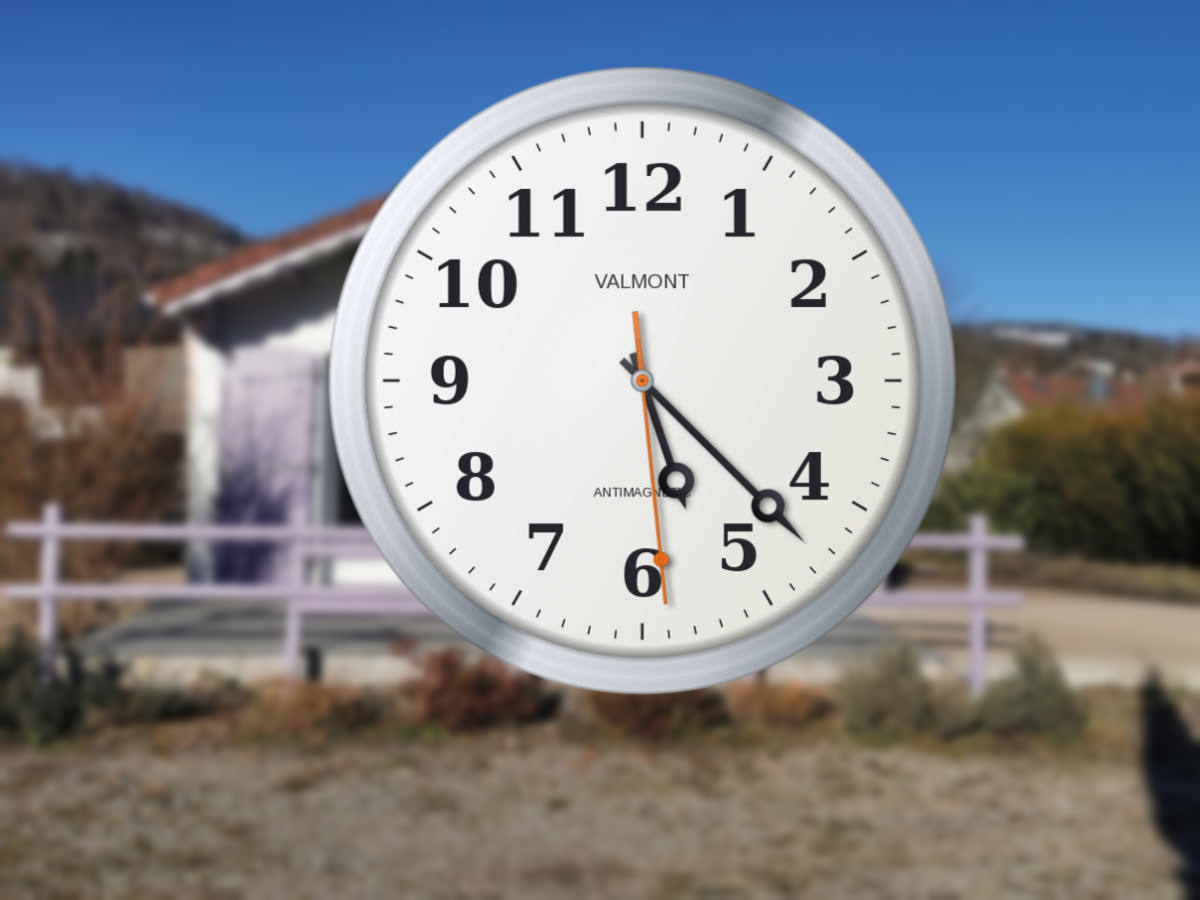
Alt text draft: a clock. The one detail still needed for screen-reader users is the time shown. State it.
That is 5:22:29
